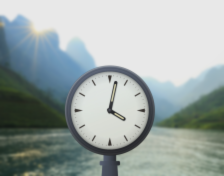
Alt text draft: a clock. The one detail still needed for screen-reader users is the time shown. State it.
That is 4:02
